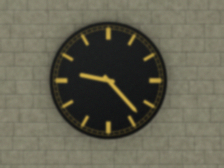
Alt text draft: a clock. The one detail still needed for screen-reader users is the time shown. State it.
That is 9:23
